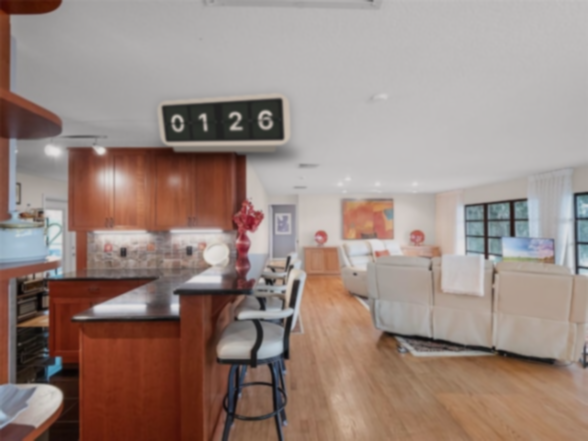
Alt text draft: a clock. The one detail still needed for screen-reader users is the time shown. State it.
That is 1:26
